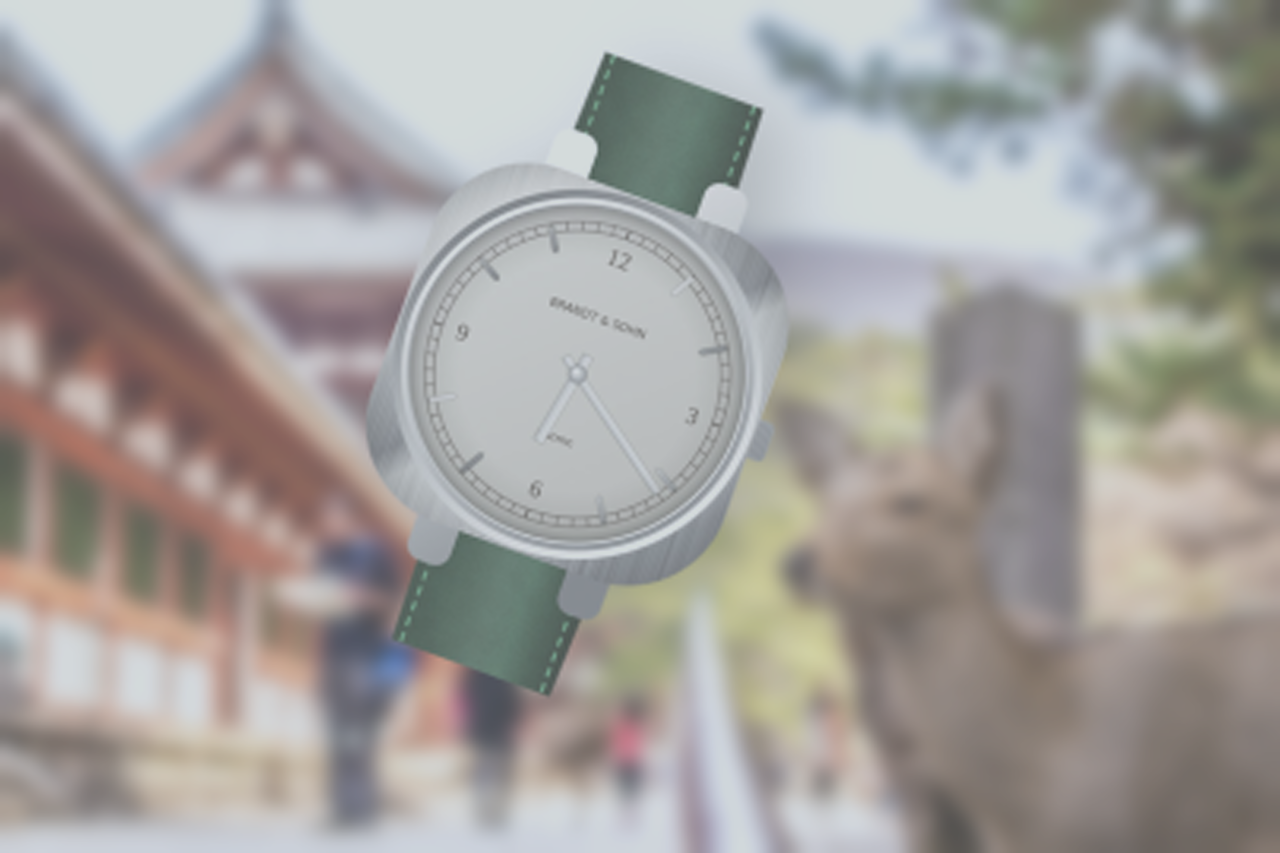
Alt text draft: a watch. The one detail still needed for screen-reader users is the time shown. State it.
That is 6:21
